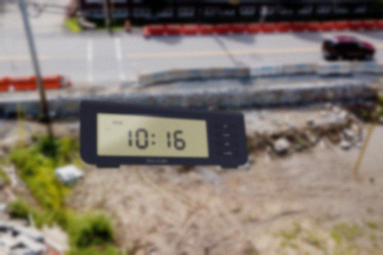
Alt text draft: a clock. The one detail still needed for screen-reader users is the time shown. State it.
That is 10:16
